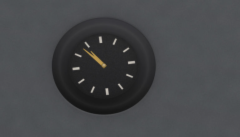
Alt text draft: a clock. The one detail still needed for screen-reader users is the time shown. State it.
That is 10:53
